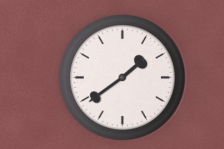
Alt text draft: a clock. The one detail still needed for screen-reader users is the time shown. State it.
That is 1:39
